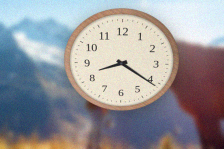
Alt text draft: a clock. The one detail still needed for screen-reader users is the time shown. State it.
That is 8:21
